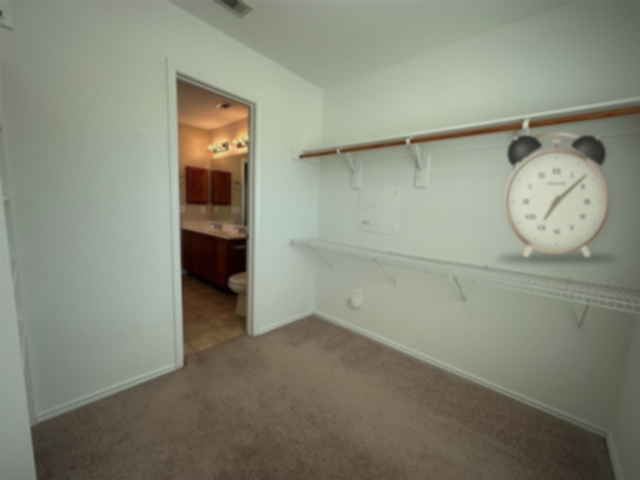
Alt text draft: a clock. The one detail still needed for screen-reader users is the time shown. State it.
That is 7:08
